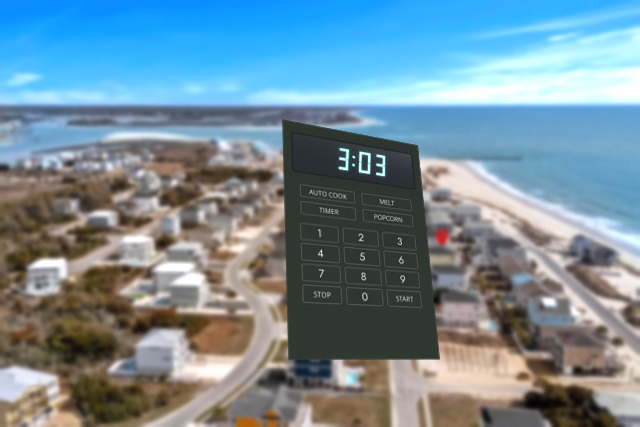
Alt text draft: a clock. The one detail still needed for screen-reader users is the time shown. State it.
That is 3:03
